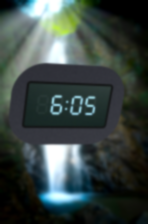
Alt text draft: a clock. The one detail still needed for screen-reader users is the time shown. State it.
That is 6:05
